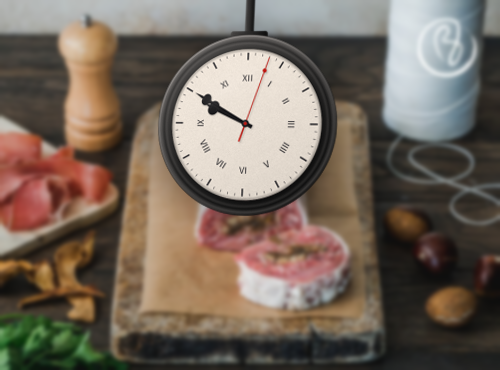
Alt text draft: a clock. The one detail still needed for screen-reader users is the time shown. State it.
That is 9:50:03
